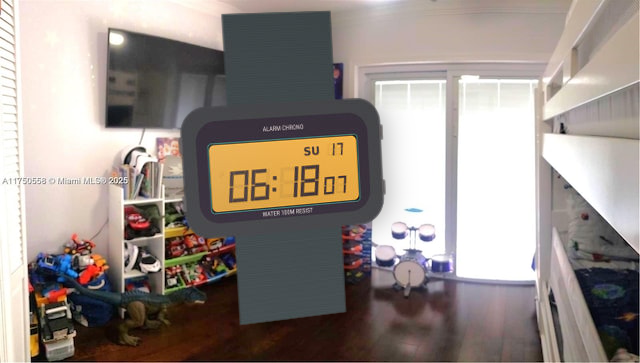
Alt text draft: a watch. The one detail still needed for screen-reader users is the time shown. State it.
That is 6:18:07
